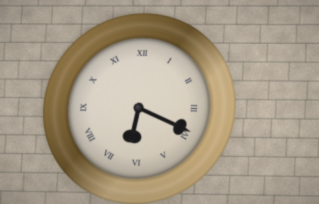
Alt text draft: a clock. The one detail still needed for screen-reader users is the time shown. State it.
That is 6:19
